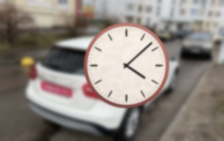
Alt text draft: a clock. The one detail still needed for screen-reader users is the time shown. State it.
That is 4:08
